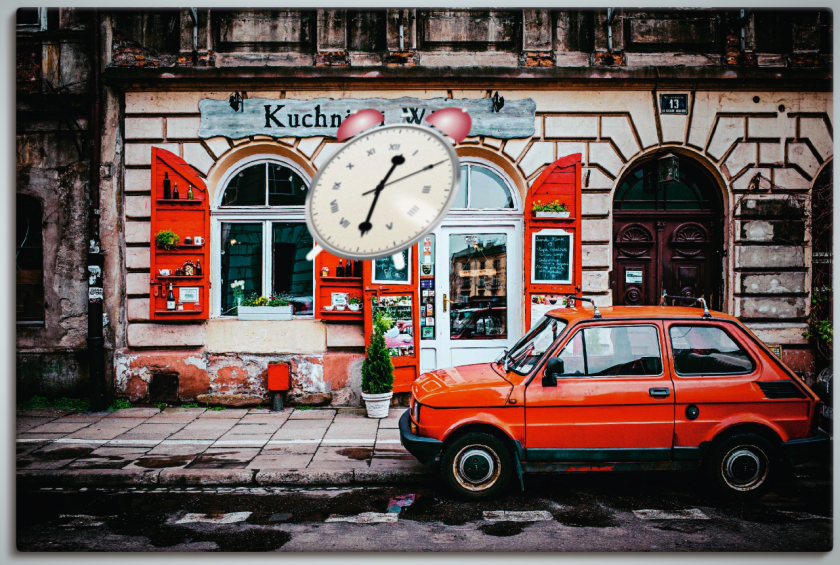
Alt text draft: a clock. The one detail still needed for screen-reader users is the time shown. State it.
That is 12:30:10
